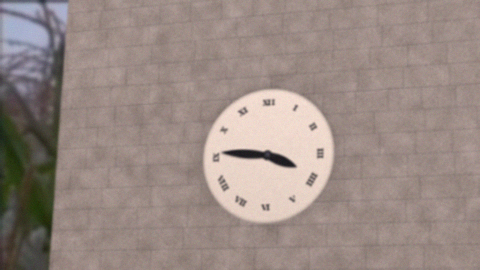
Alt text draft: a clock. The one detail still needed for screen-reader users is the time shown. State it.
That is 3:46
